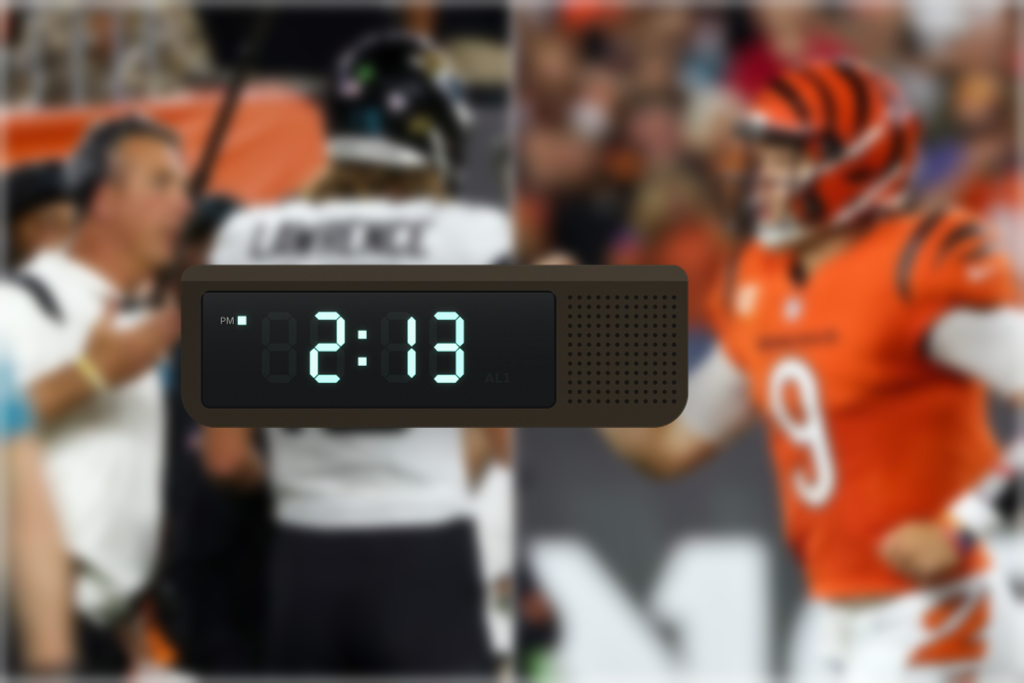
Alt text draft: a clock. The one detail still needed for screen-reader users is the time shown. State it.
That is 2:13
